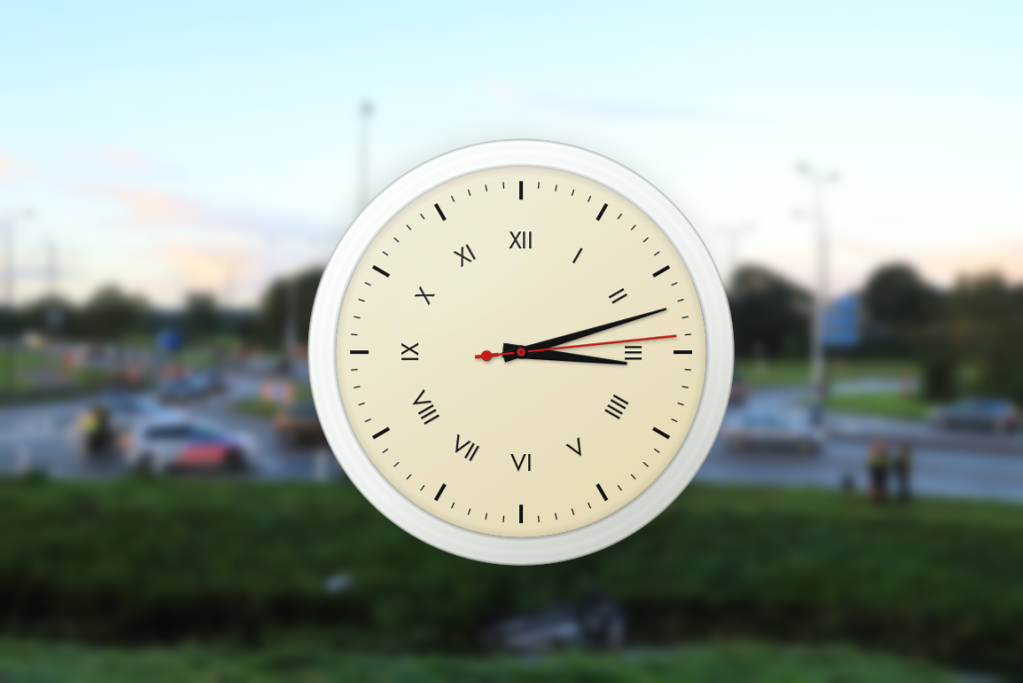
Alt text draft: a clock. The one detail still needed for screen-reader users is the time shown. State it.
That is 3:12:14
